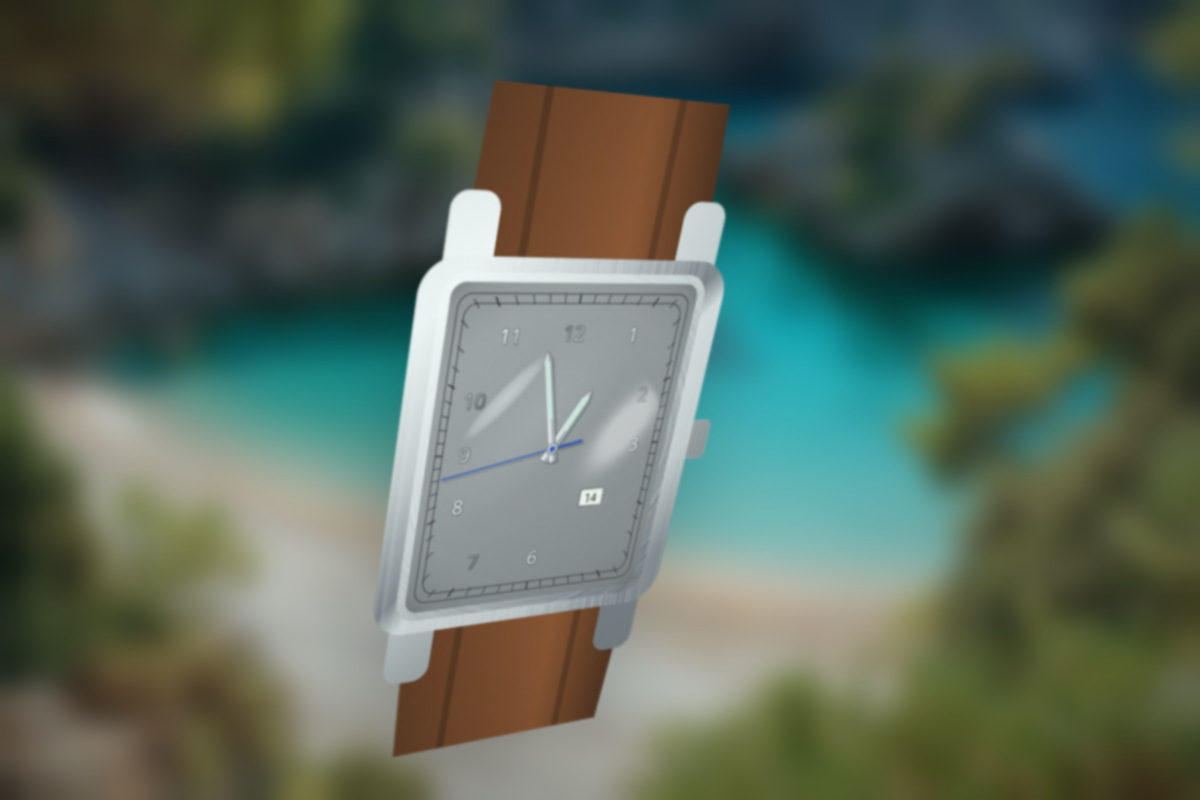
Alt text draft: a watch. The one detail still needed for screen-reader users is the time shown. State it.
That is 12:57:43
